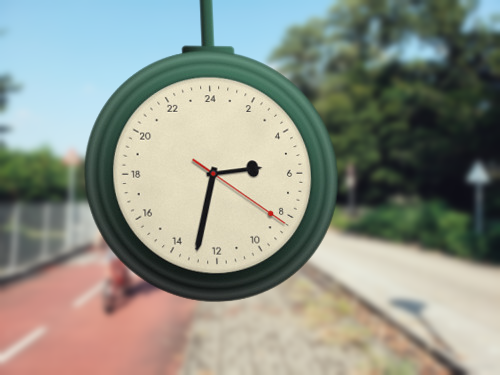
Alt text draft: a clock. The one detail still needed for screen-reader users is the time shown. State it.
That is 5:32:21
